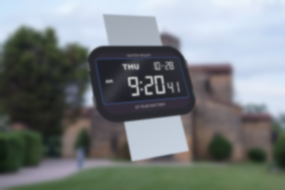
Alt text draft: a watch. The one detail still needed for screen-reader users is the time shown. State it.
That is 9:20:41
